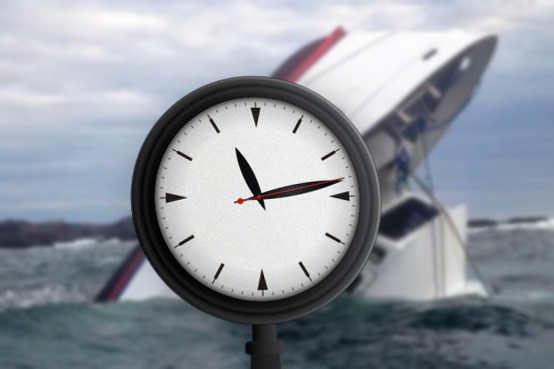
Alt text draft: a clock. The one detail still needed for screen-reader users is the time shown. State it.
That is 11:13:13
